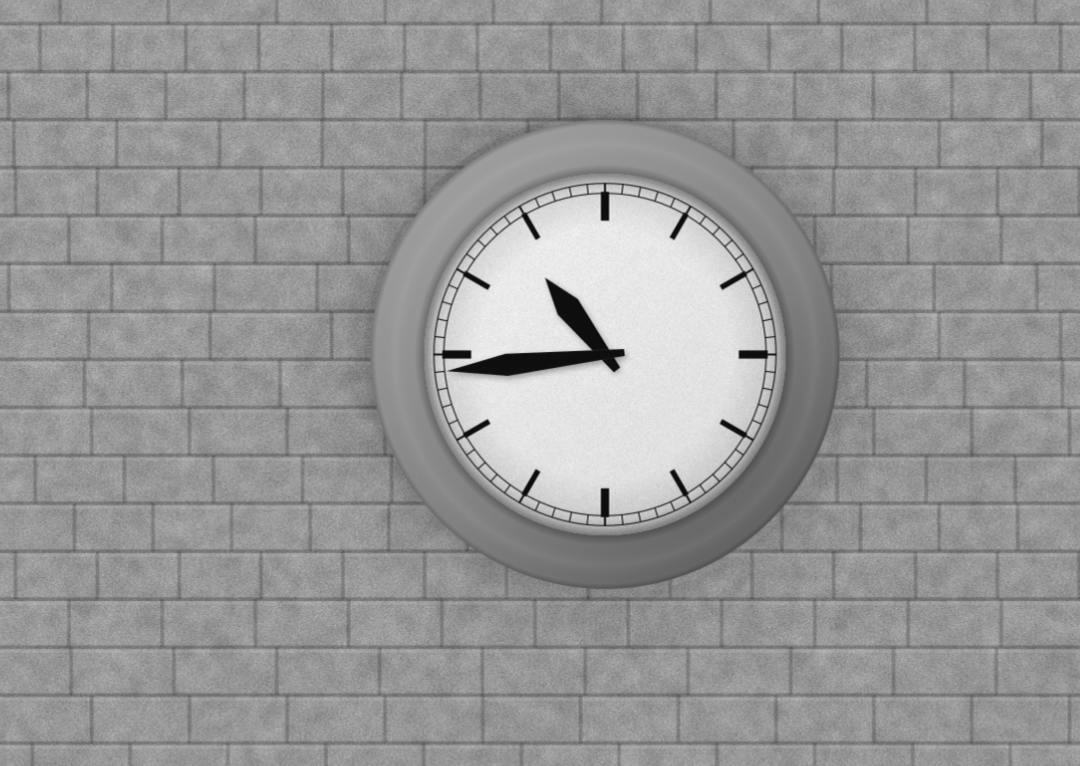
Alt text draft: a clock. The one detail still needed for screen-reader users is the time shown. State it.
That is 10:44
